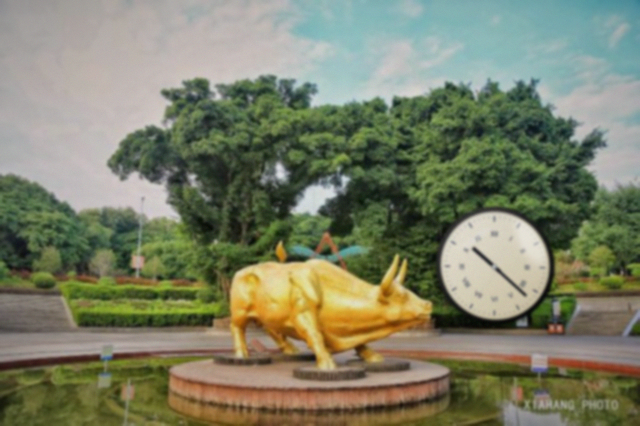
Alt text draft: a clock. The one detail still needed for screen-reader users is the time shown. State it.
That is 10:22
